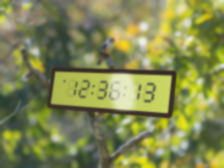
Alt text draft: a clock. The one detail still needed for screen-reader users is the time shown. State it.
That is 12:36:13
